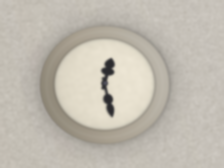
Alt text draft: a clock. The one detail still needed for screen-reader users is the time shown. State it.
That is 12:28
